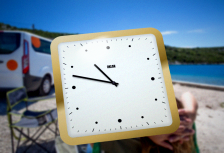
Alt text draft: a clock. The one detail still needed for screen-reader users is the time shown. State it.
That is 10:48
